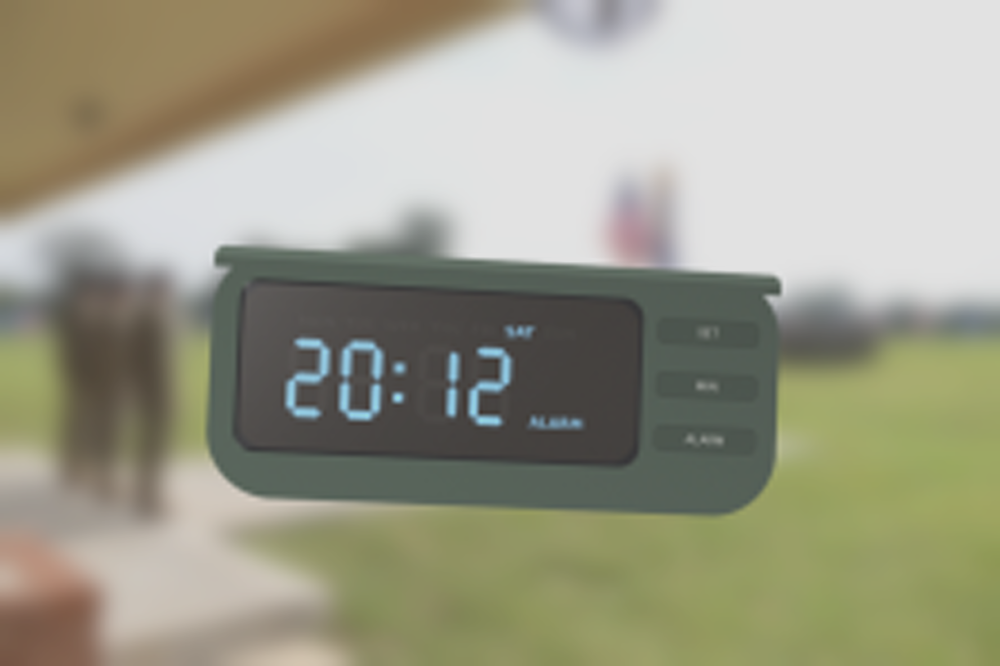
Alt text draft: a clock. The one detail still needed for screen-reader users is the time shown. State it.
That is 20:12
